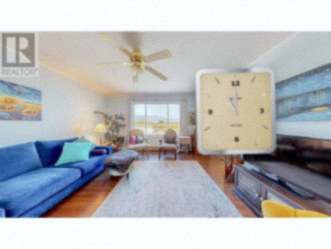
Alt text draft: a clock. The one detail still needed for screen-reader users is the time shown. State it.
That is 11:00
